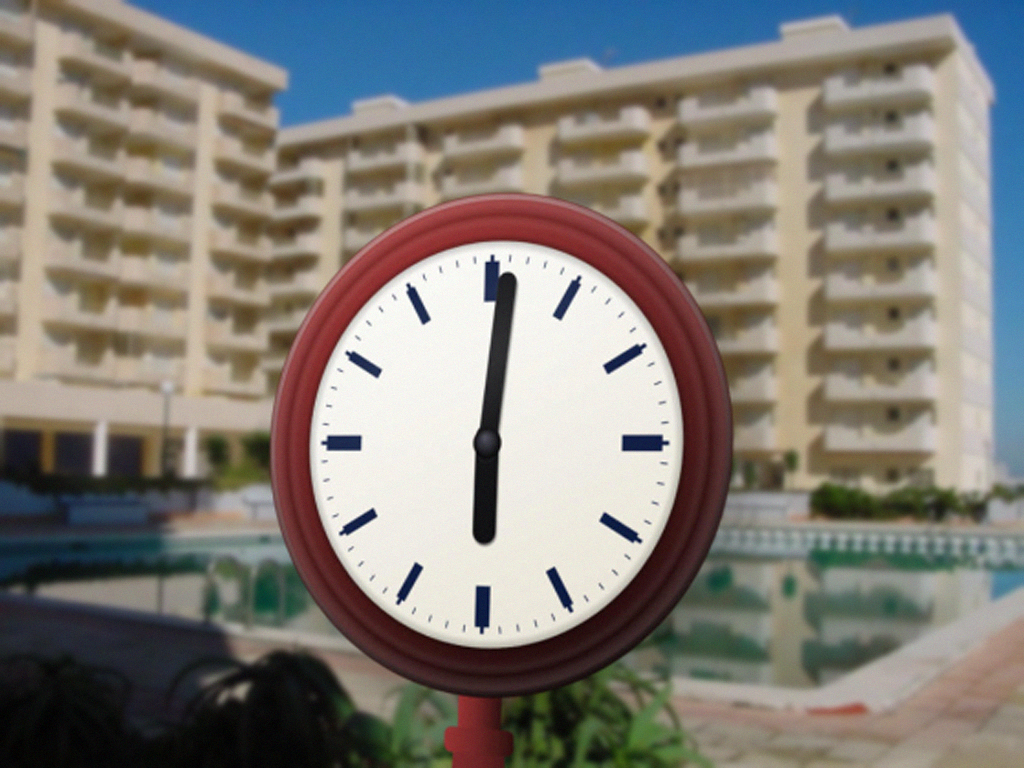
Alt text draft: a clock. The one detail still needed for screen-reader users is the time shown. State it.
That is 6:01
